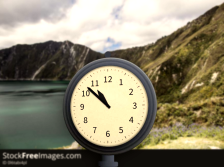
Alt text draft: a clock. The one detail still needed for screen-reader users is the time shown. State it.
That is 10:52
